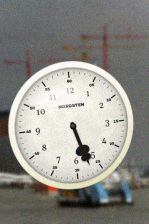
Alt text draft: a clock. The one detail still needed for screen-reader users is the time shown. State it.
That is 5:27
